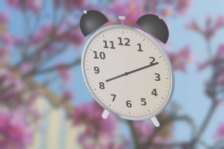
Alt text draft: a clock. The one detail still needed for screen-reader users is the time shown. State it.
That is 8:11
